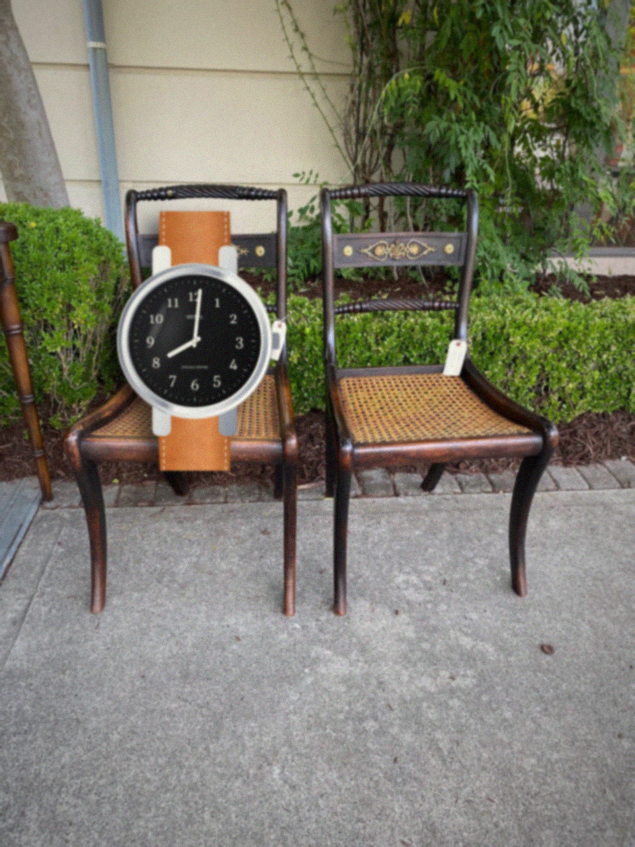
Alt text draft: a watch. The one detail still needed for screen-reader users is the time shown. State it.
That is 8:01
